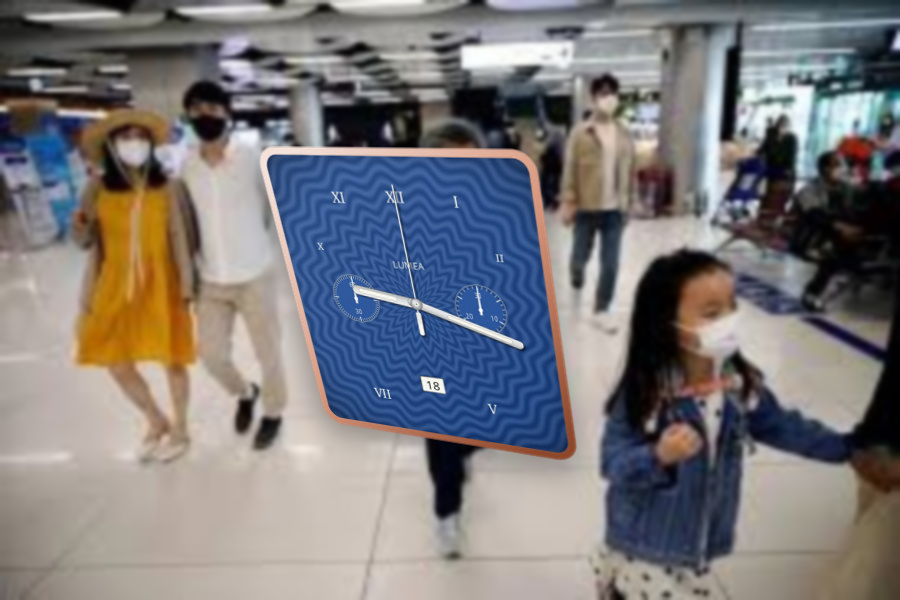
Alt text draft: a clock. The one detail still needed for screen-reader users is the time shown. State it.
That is 9:18
